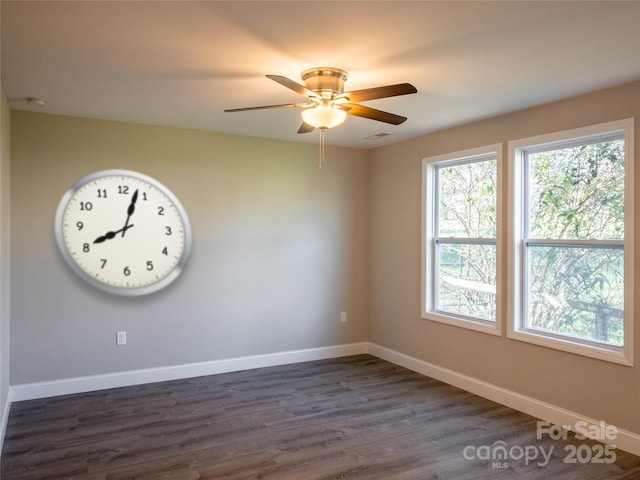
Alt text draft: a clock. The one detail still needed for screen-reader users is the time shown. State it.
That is 8:03
